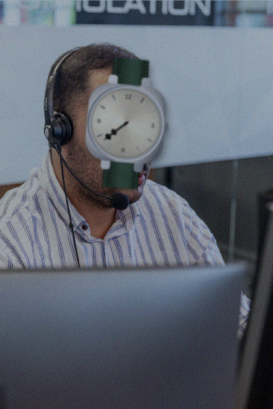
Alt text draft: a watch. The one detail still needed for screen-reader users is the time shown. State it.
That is 7:38
